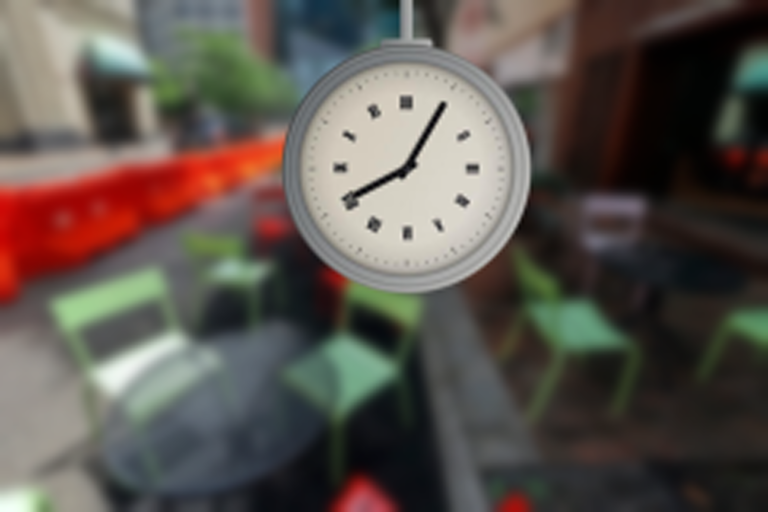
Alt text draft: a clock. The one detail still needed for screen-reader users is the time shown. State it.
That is 8:05
